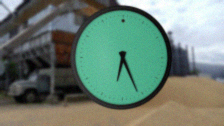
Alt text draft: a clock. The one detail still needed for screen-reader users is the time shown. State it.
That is 6:26
